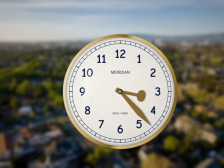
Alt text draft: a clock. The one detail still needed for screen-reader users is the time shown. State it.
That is 3:23
